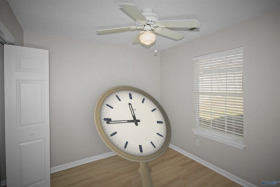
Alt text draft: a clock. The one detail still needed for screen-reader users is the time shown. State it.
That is 11:44
